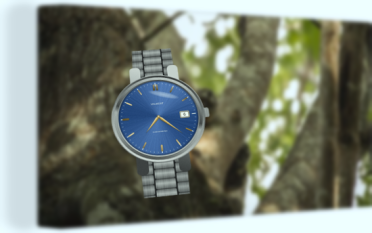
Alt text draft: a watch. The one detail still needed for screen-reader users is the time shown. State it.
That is 7:22
